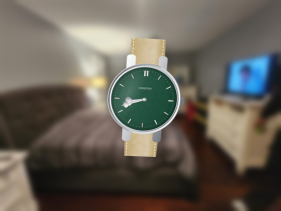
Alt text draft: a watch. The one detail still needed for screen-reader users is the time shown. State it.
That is 8:42
